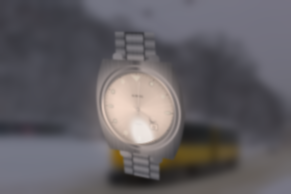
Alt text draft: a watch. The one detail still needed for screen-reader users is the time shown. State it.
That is 4:01
